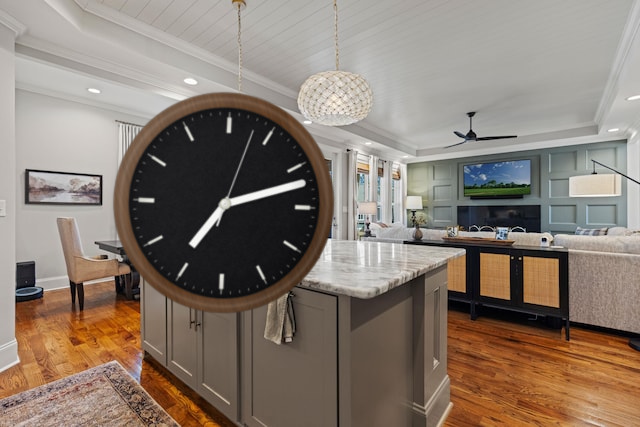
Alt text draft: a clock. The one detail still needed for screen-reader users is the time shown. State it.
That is 7:12:03
